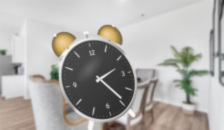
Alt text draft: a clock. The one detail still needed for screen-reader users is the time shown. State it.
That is 2:24
